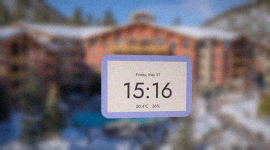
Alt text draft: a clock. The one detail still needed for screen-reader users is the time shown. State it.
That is 15:16
